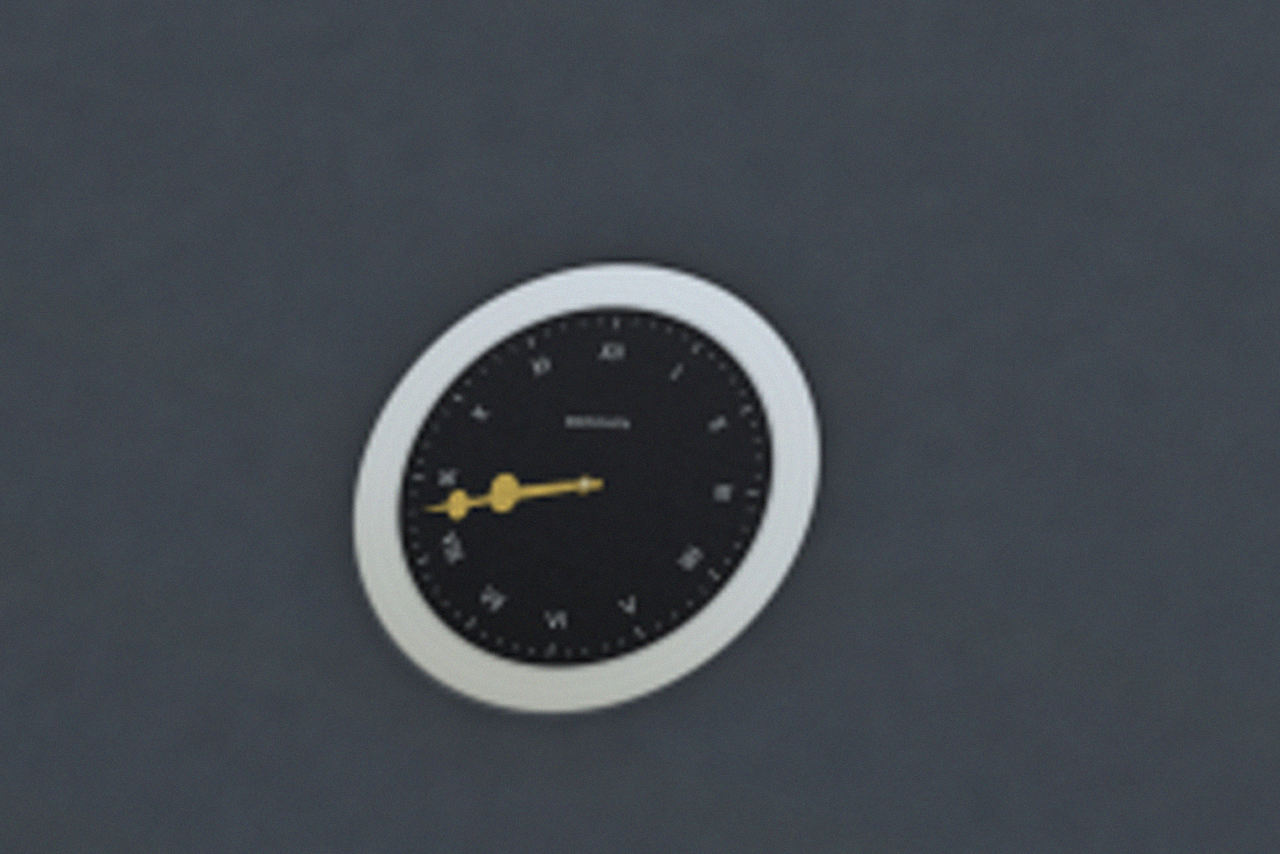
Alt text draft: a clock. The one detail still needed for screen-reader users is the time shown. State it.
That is 8:43
